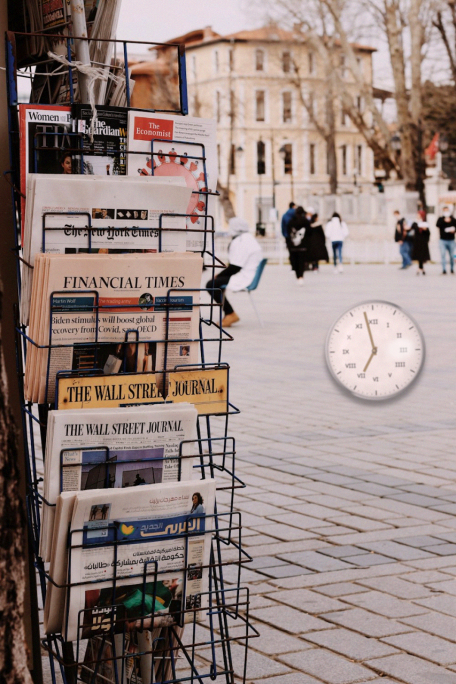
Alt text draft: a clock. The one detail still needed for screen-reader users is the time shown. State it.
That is 6:58
